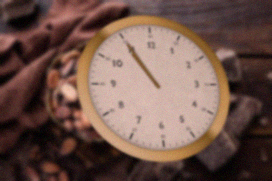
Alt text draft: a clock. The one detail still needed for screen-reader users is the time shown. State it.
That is 10:55
